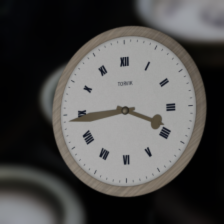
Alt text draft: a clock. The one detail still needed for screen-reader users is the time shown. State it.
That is 3:44
